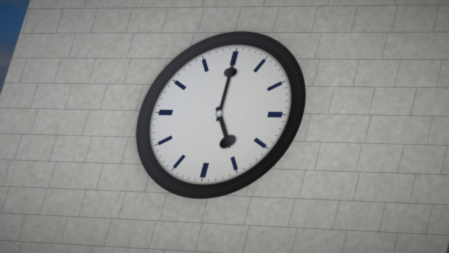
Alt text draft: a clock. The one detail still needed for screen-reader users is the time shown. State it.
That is 5:00
